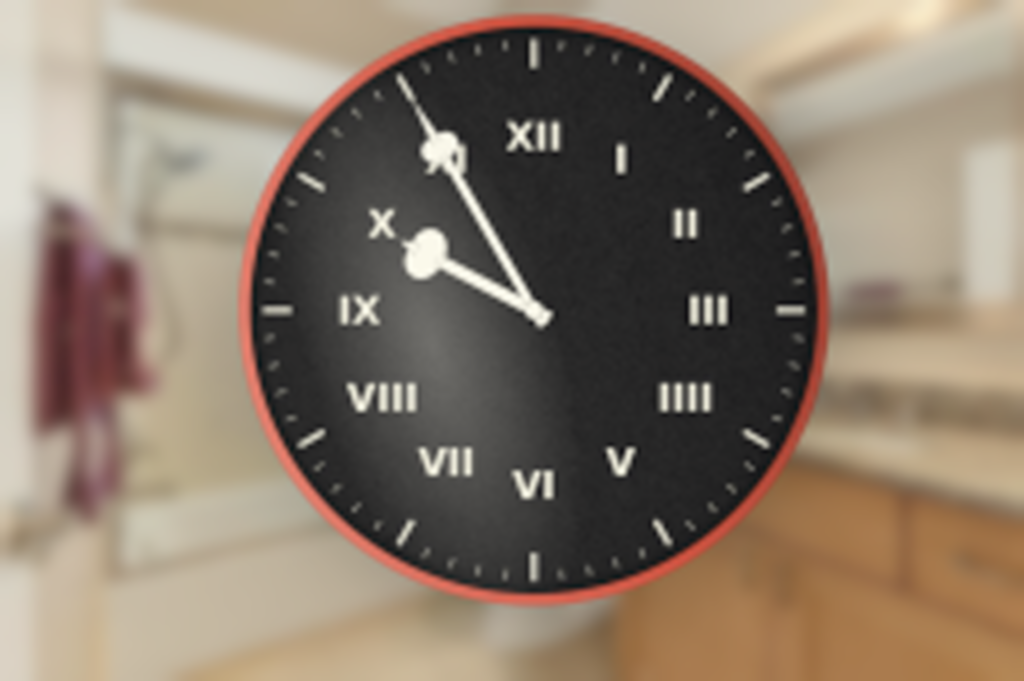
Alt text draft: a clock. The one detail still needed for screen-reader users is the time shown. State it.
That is 9:55
